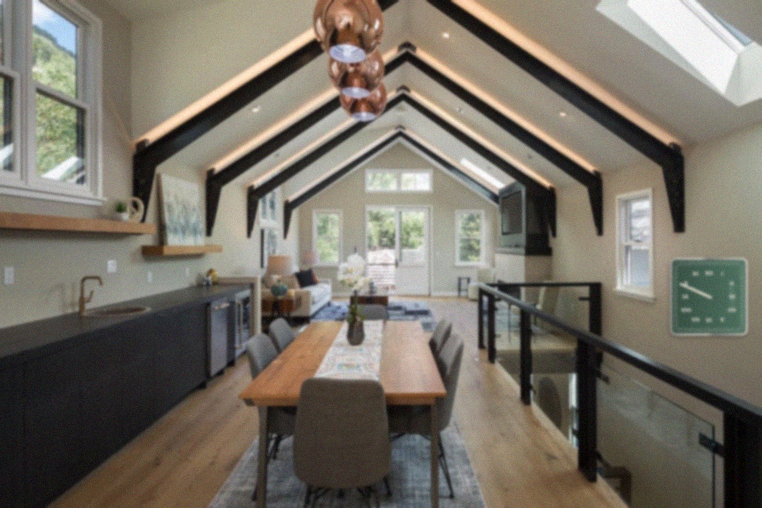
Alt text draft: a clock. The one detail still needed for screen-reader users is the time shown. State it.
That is 9:49
